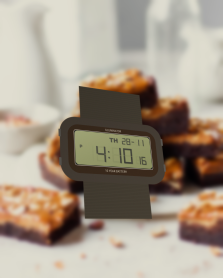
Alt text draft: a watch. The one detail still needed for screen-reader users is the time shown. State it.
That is 4:10:16
